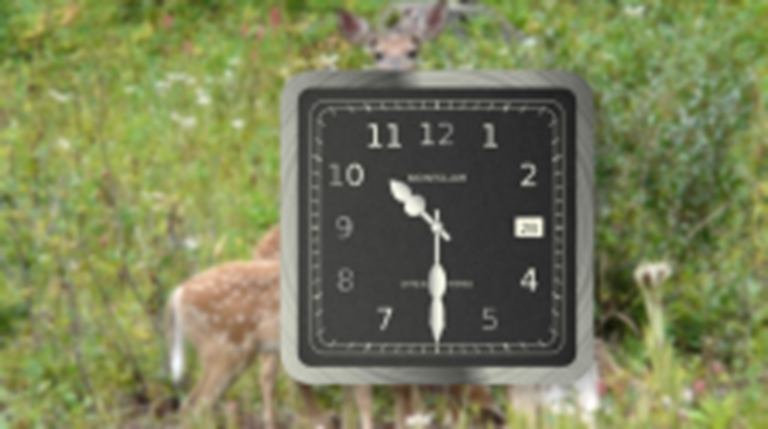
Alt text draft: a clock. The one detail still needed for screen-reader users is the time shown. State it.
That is 10:30
